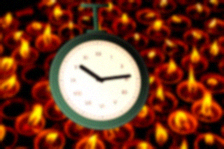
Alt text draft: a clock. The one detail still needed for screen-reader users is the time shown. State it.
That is 10:14
